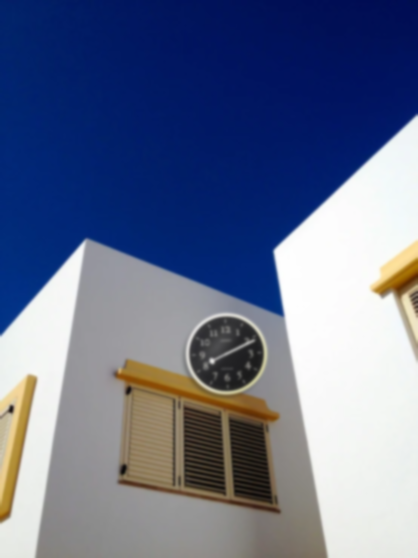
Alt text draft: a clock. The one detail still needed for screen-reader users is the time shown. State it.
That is 8:11
